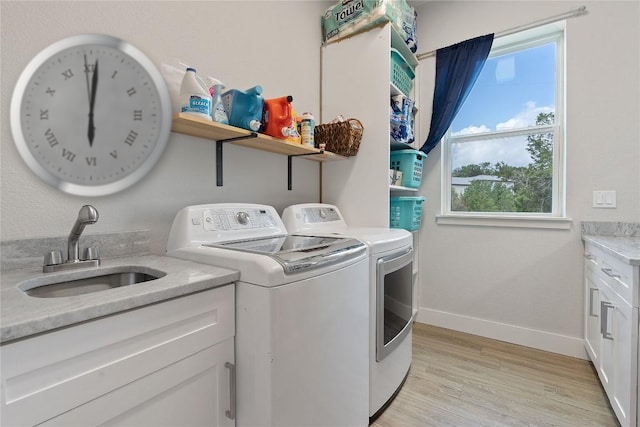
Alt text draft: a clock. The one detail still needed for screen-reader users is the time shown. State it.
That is 6:00:59
